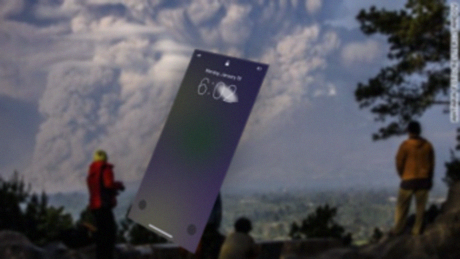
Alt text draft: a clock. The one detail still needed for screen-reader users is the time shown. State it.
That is 6:02
